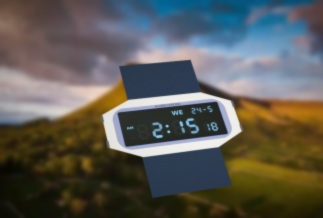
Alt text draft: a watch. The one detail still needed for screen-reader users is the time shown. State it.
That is 2:15:18
